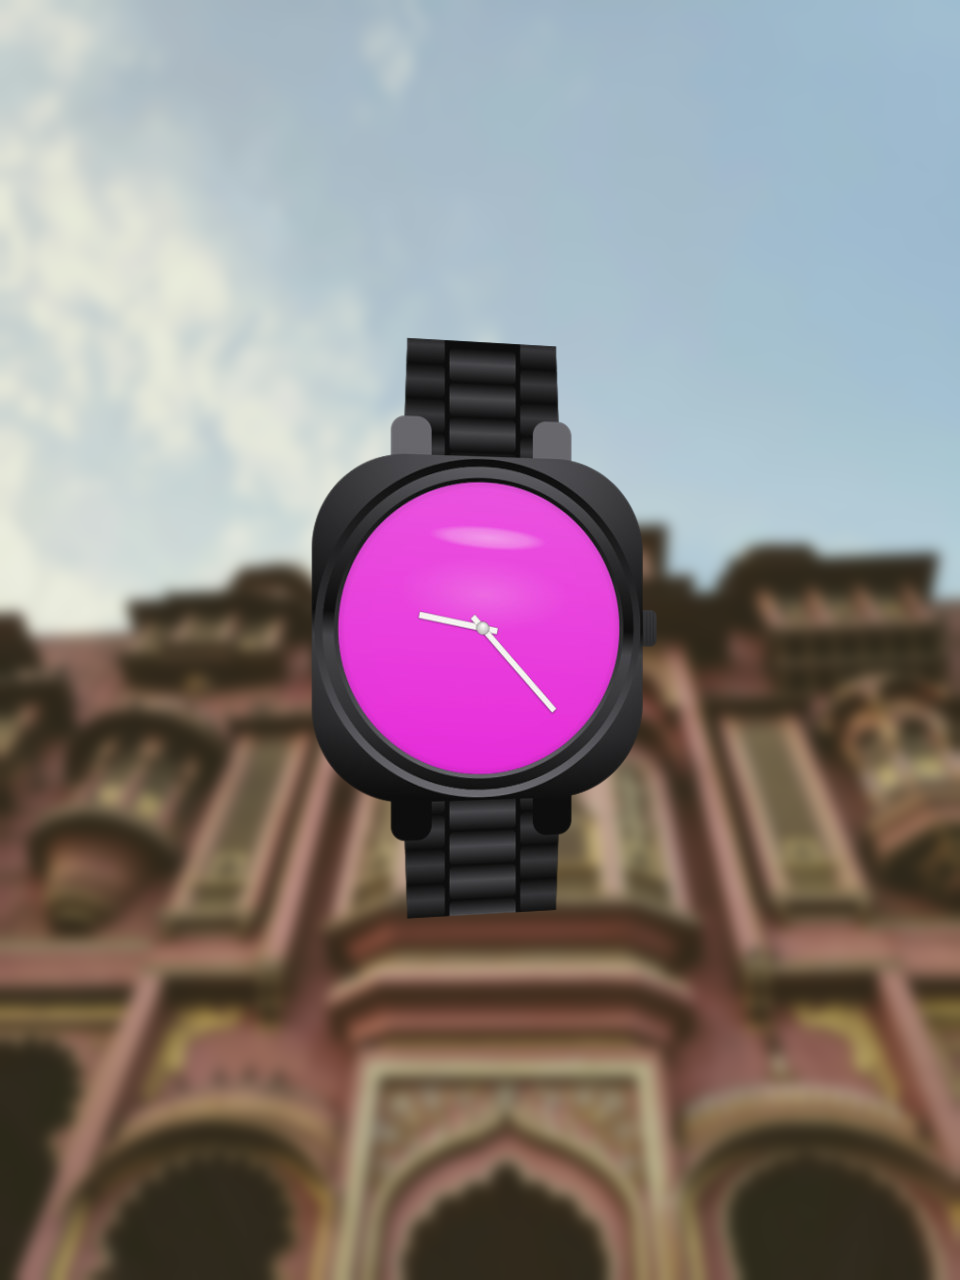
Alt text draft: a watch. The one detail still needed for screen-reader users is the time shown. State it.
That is 9:23
